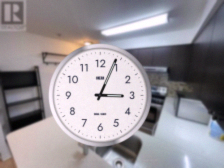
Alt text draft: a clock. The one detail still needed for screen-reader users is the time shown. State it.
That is 3:04
